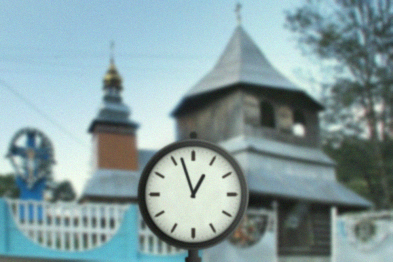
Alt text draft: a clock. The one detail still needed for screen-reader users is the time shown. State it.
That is 12:57
